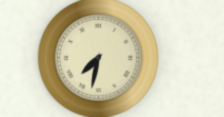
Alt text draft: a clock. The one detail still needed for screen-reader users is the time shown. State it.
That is 7:32
